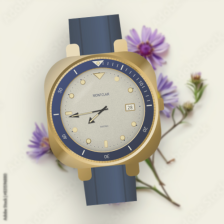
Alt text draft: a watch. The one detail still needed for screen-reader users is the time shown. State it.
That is 7:44
